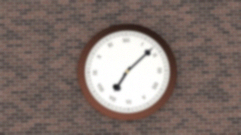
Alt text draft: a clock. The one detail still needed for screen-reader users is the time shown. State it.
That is 7:08
